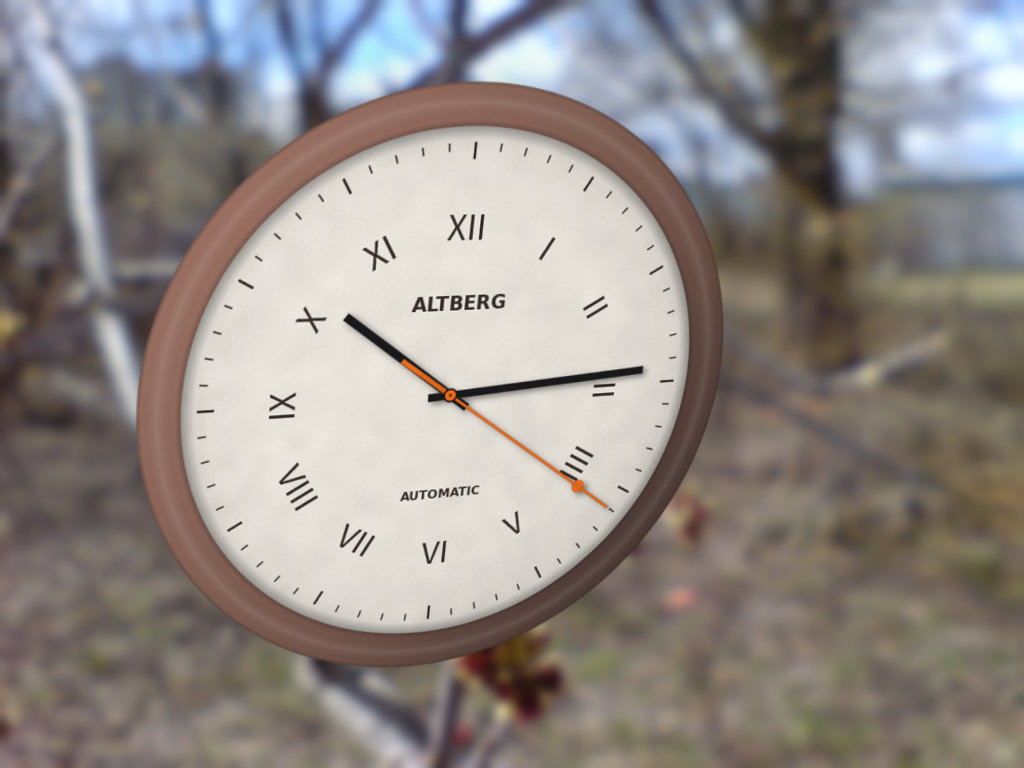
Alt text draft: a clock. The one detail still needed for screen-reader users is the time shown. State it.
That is 10:14:21
